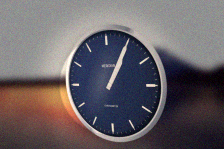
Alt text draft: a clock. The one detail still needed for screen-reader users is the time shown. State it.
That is 1:05
